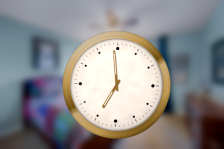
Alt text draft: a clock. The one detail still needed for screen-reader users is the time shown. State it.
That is 6:59
